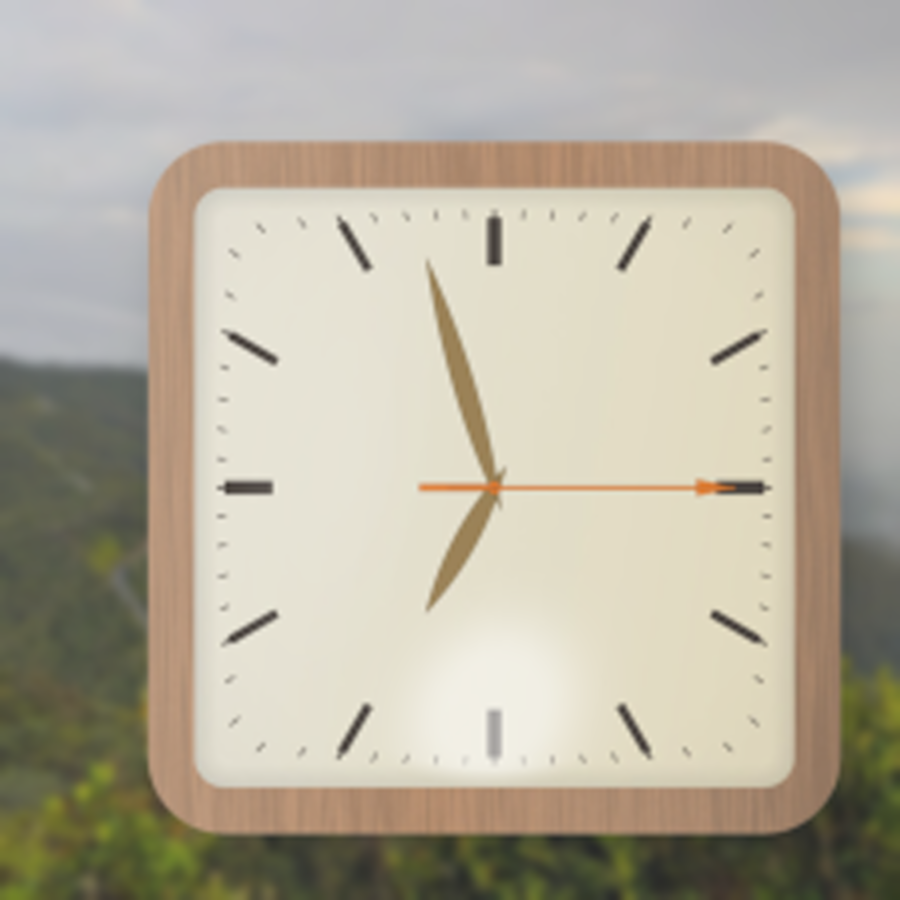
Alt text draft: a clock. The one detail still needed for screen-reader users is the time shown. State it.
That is 6:57:15
